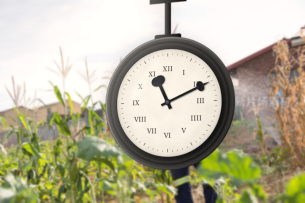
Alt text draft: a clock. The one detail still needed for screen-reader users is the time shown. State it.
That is 11:11
